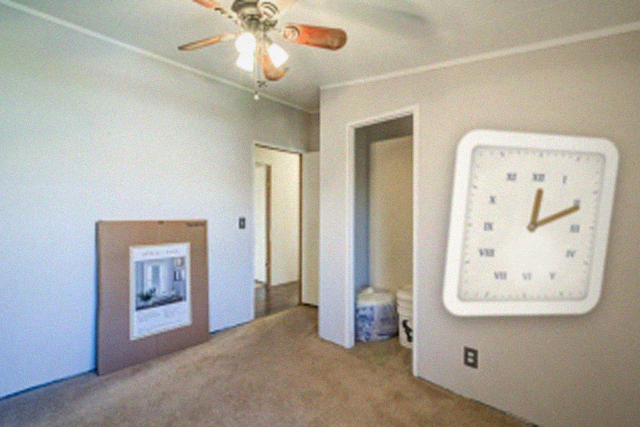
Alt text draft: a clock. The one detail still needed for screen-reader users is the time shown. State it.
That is 12:11
